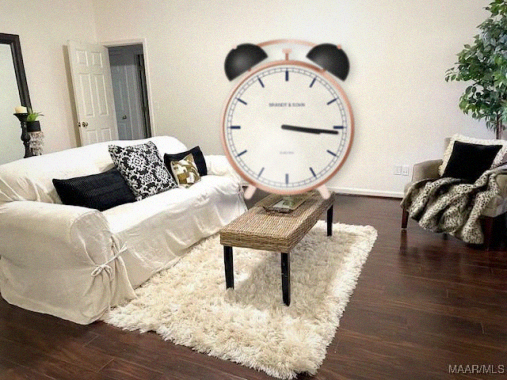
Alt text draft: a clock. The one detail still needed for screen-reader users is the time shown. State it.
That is 3:16
